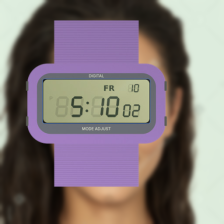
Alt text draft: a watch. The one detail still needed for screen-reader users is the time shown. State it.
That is 5:10:02
